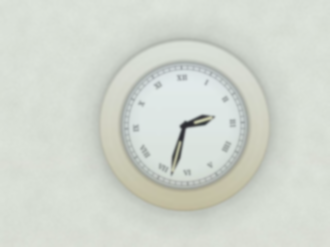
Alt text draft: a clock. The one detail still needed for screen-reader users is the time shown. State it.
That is 2:33
